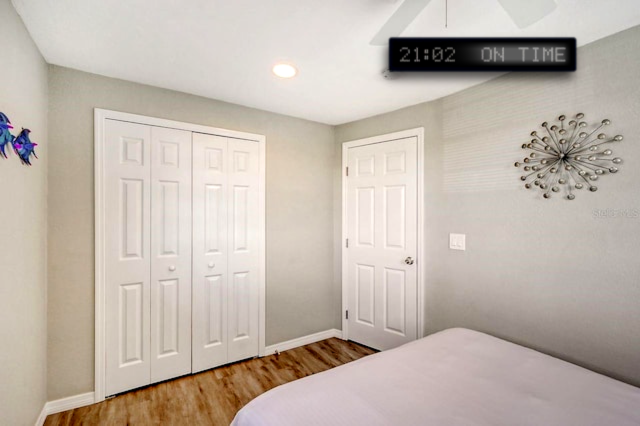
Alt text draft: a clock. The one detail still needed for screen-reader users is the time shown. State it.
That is 21:02
